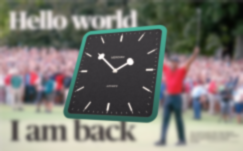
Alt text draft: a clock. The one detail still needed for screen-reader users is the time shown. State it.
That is 1:52
